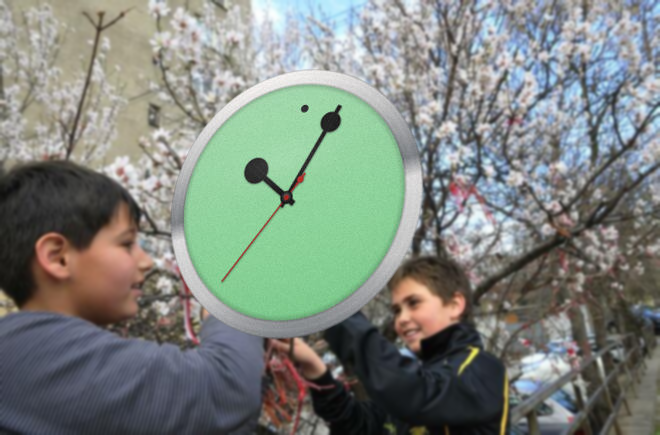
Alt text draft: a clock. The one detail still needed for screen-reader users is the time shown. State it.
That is 10:03:35
